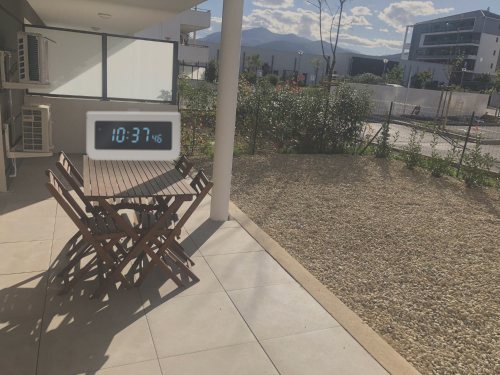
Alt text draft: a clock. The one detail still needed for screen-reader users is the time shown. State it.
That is 10:37
